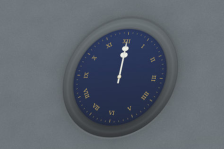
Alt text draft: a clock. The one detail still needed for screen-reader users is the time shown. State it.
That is 12:00
